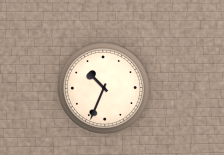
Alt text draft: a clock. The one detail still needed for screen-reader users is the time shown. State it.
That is 10:34
